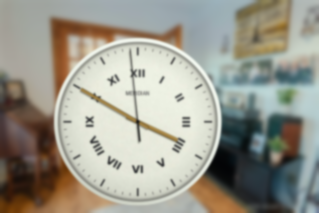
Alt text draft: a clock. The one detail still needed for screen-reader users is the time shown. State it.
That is 3:49:59
